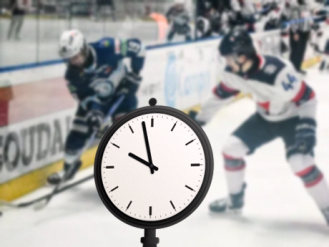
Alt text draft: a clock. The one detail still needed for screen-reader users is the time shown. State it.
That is 9:58
